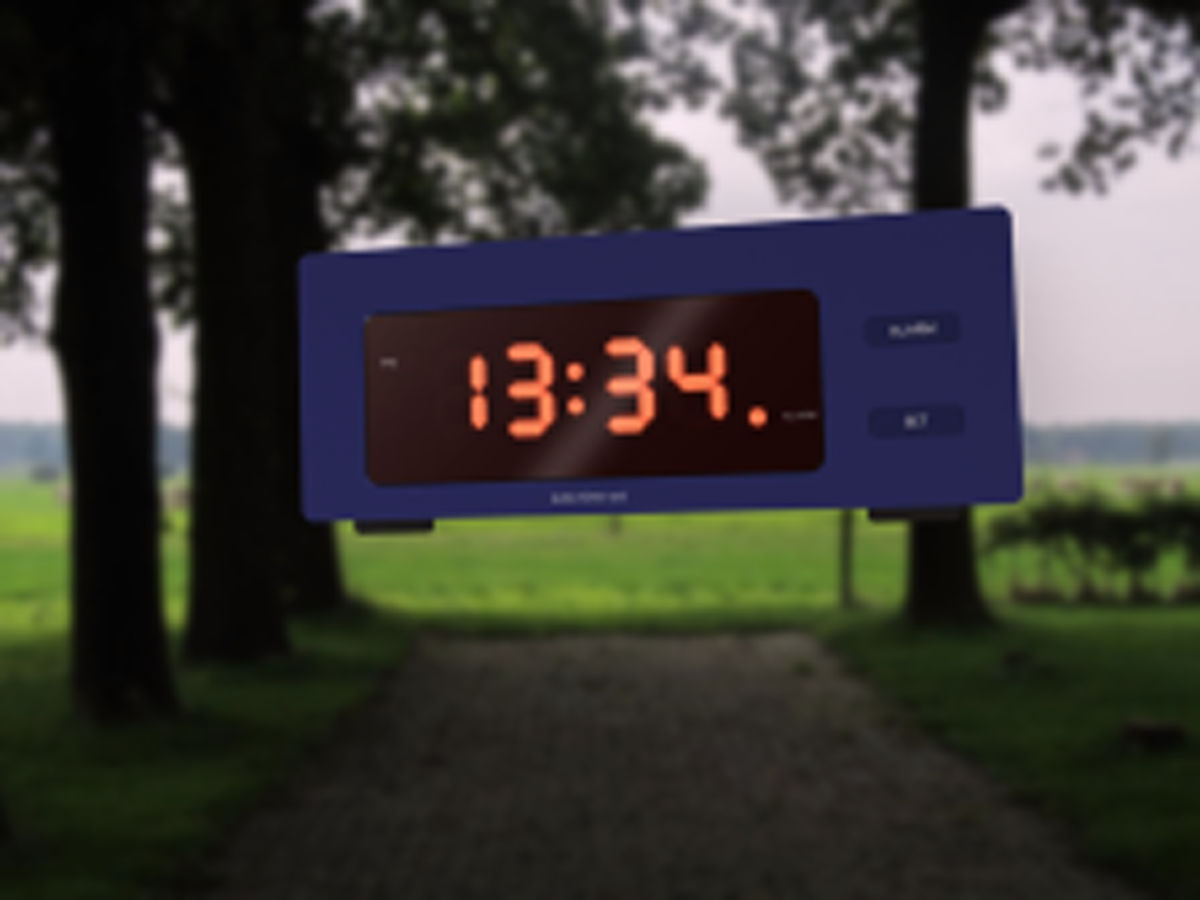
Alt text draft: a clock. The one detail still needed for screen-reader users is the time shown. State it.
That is 13:34
